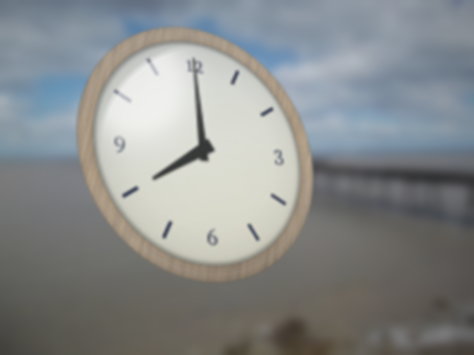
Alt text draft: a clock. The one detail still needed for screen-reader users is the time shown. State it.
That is 8:00
